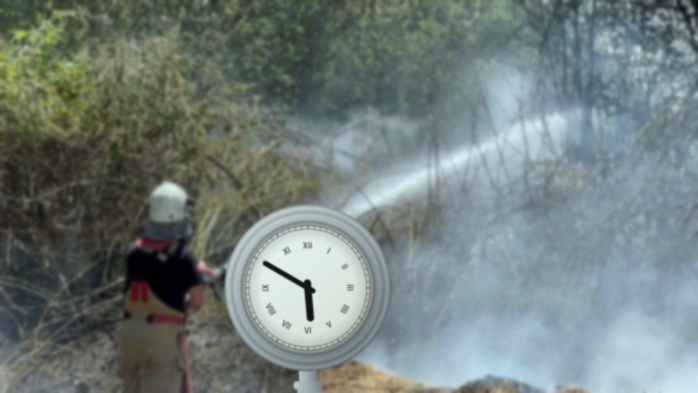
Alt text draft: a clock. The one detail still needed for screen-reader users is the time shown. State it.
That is 5:50
